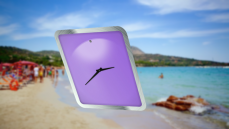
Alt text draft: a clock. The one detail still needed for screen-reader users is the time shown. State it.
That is 2:39
